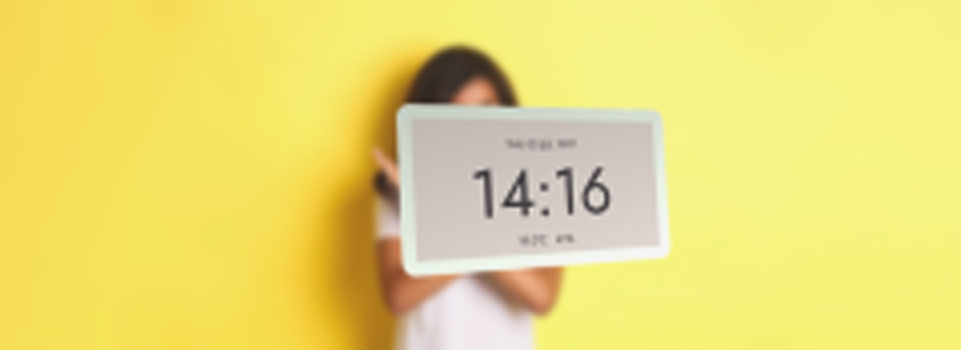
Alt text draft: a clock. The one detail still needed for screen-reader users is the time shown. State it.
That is 14:16
